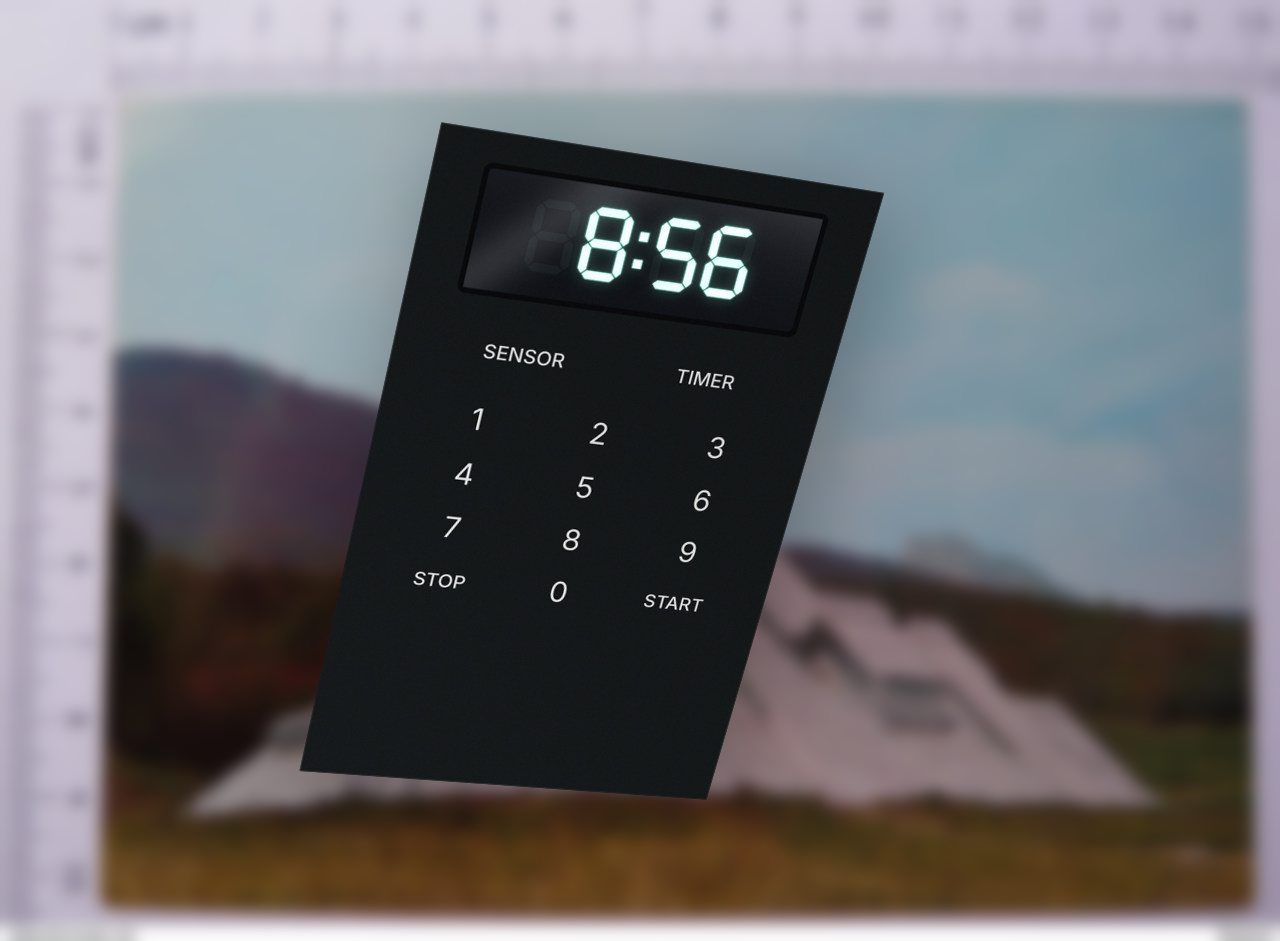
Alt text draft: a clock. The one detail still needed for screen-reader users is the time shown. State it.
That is 8:56
